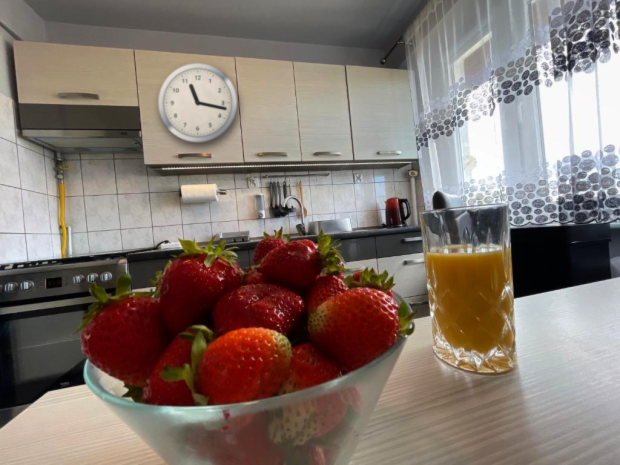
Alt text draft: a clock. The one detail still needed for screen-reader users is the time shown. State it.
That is 11:17
